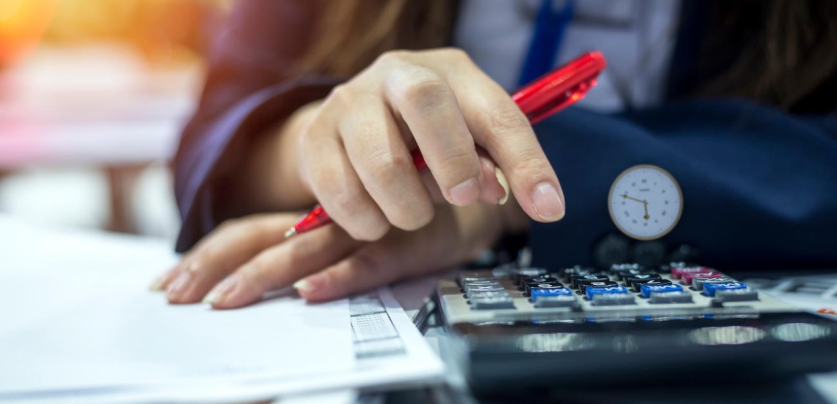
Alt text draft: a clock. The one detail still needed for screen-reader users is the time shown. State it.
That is 5:48
